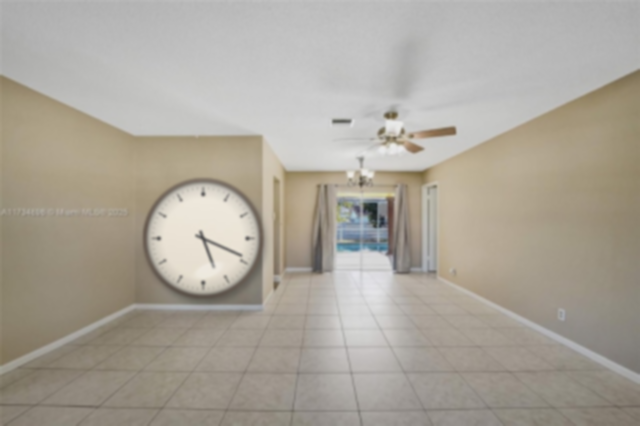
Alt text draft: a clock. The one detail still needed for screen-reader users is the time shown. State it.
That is 5:19
